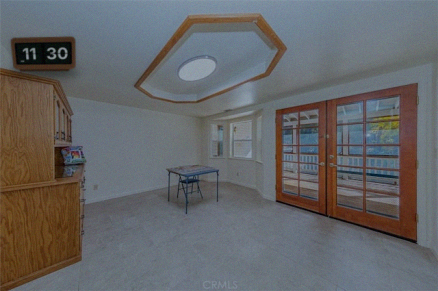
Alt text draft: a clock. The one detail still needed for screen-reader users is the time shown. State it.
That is 11:30
